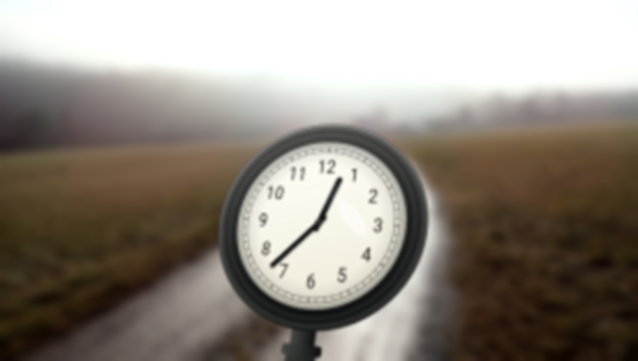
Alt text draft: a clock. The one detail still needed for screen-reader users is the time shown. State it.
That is 12:37
